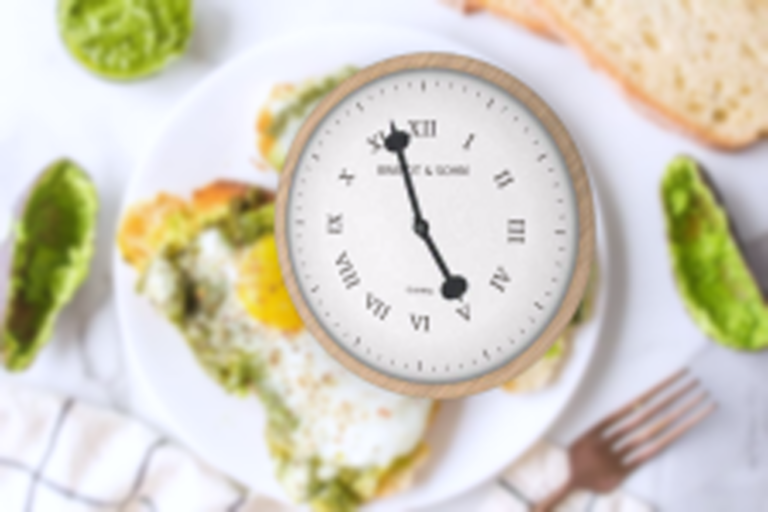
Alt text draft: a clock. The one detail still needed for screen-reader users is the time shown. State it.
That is 4:57
